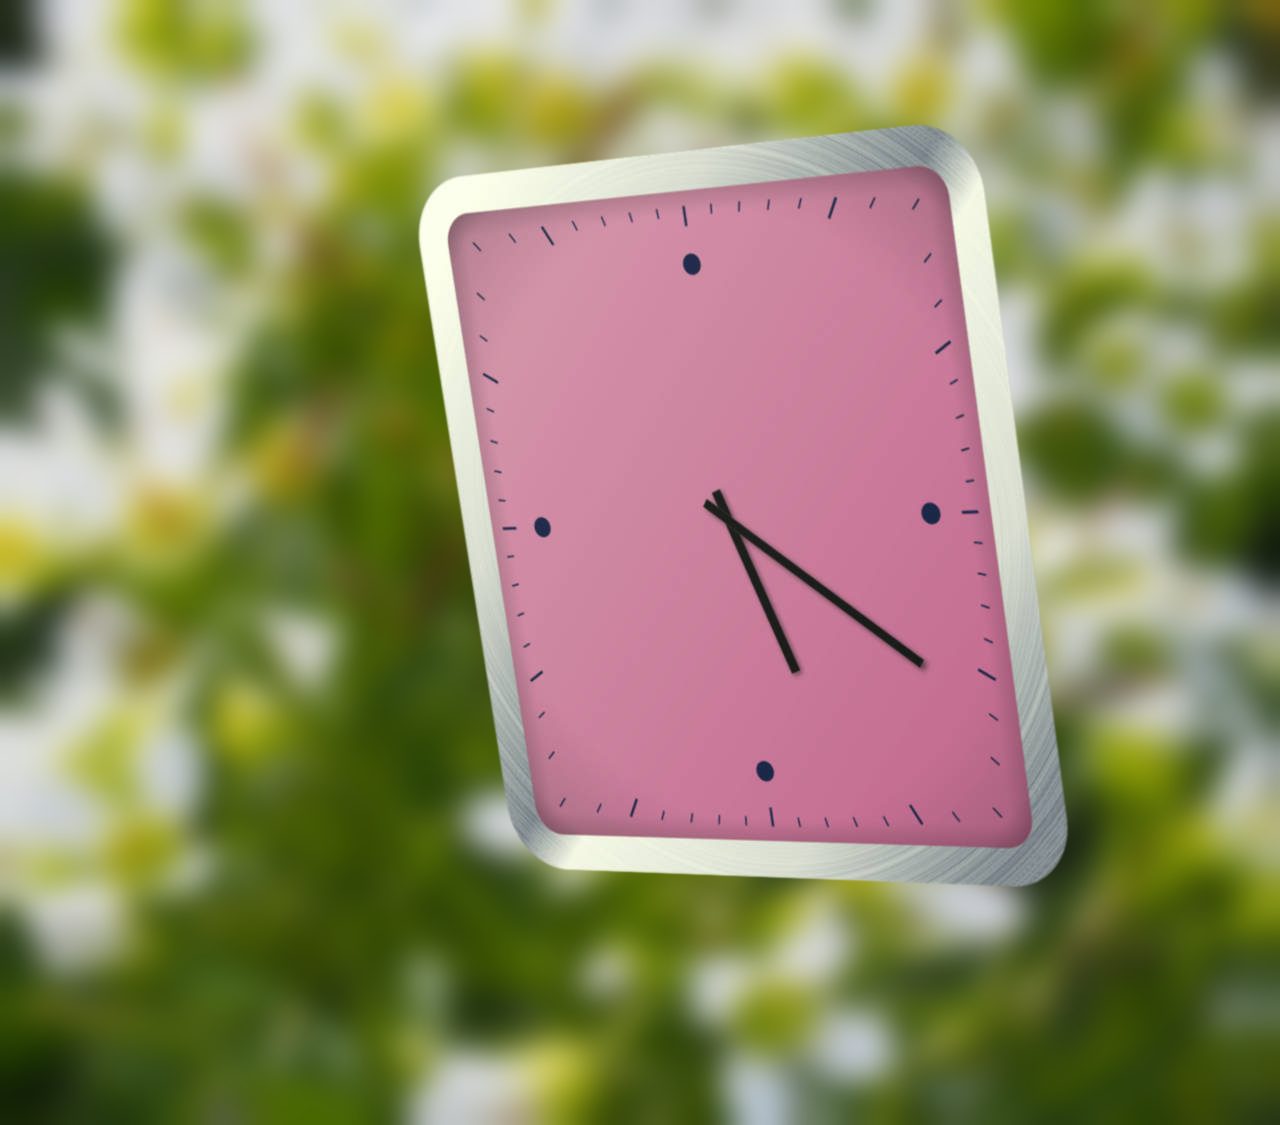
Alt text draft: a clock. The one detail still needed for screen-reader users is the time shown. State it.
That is 5:21
